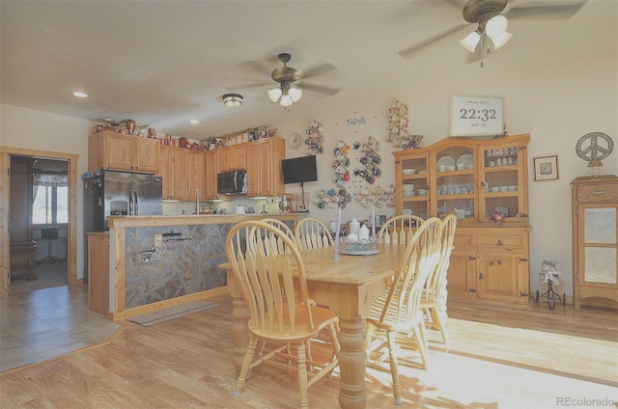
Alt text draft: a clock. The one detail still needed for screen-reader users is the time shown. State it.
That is 22:32
